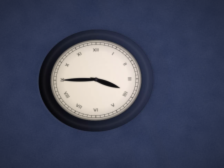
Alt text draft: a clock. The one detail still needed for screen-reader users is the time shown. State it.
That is 3:45
